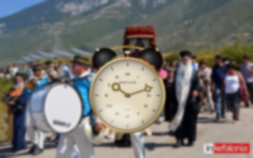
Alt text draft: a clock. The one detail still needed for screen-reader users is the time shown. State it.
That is 10:12
